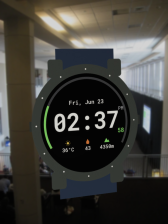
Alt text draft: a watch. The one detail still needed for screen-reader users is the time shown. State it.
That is 2:37
